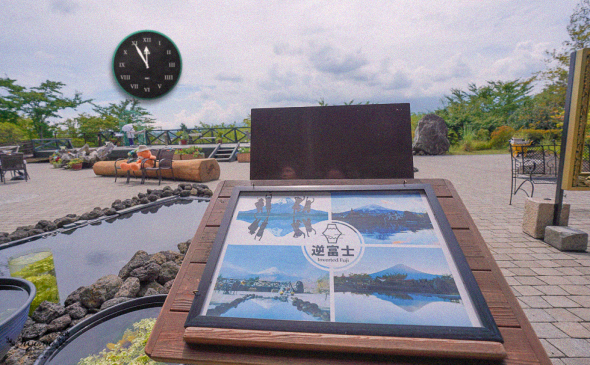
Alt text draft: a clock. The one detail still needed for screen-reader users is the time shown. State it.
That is 11:55
